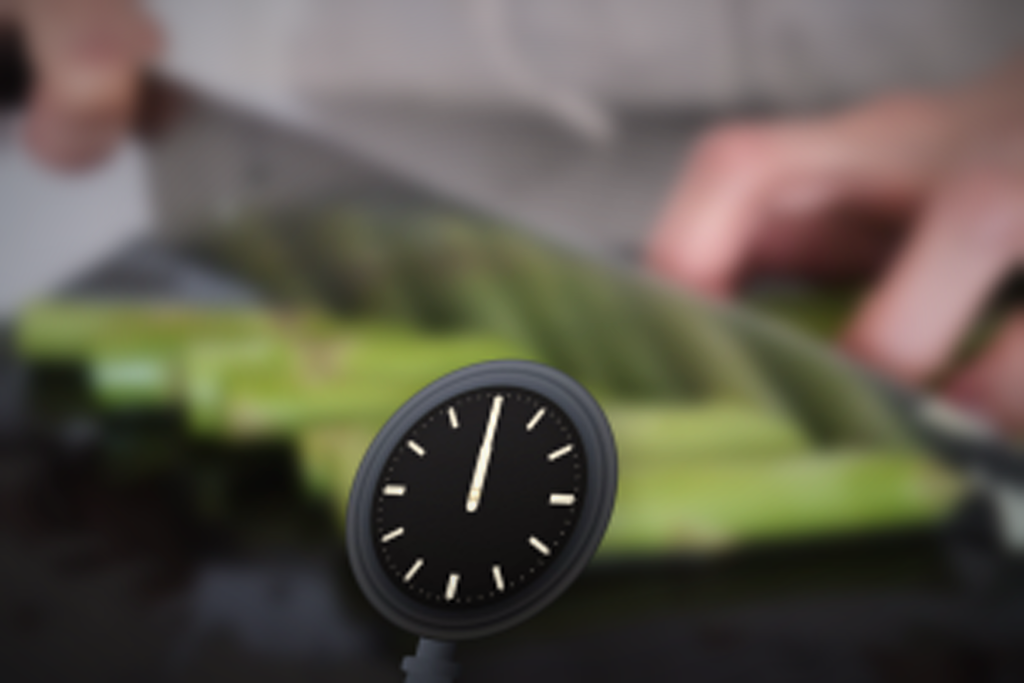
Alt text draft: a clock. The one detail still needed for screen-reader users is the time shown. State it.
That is 12:00
